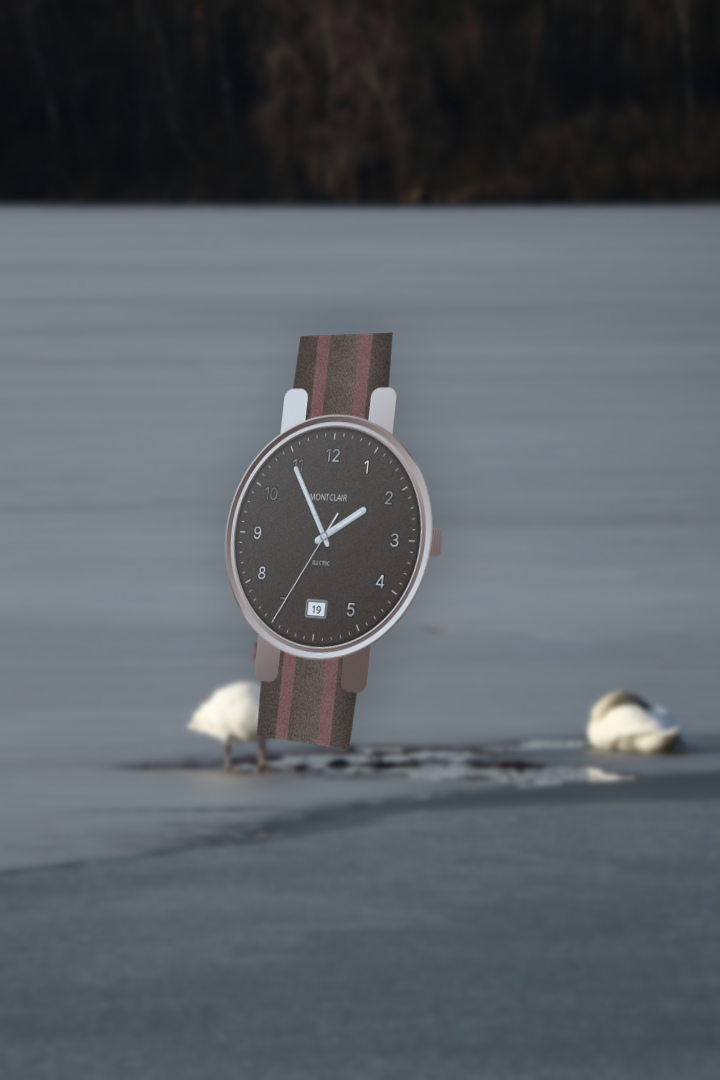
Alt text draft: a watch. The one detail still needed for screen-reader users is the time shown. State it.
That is 1:54:35
